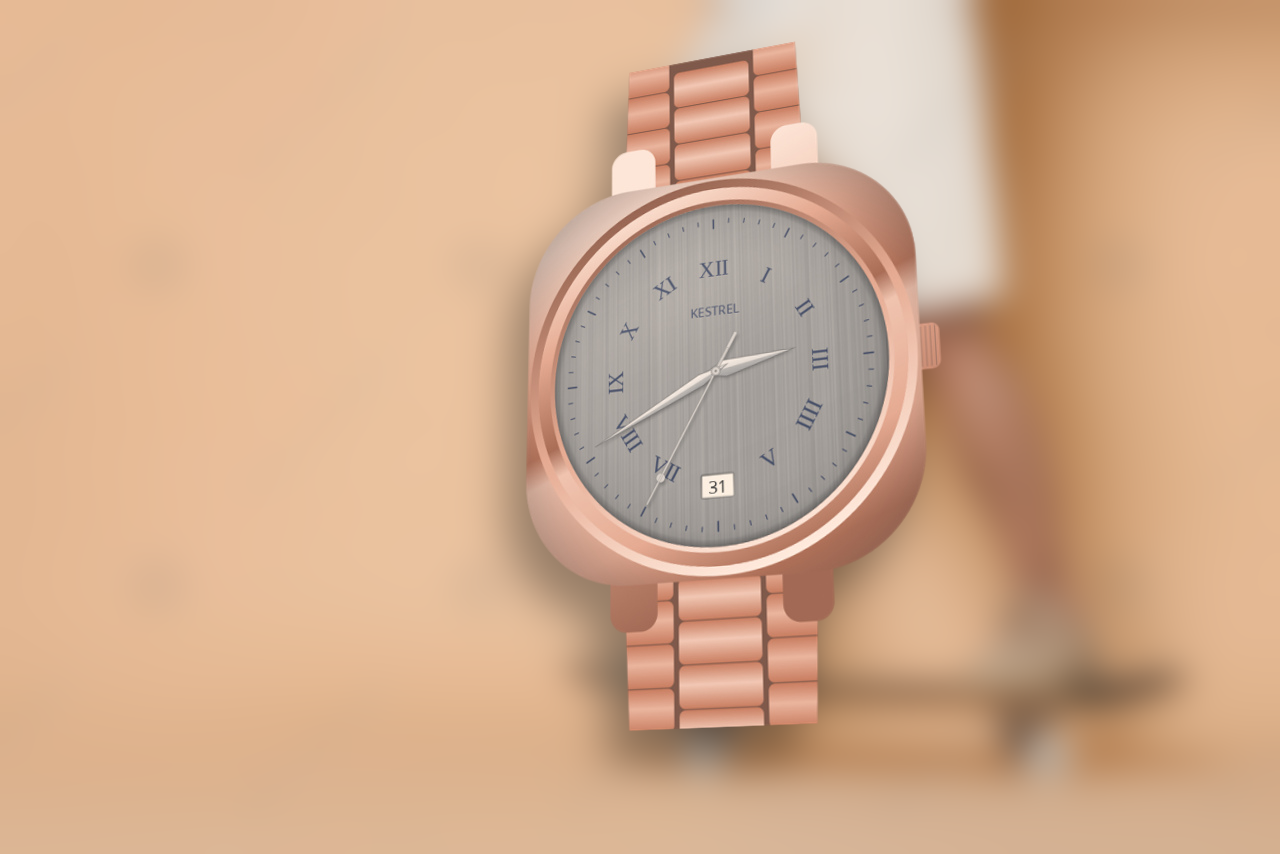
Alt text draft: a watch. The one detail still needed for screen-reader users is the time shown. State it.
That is 2:40:35
